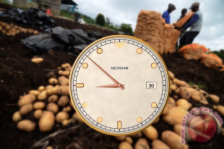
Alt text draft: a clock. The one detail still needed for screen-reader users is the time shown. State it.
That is 8:52
